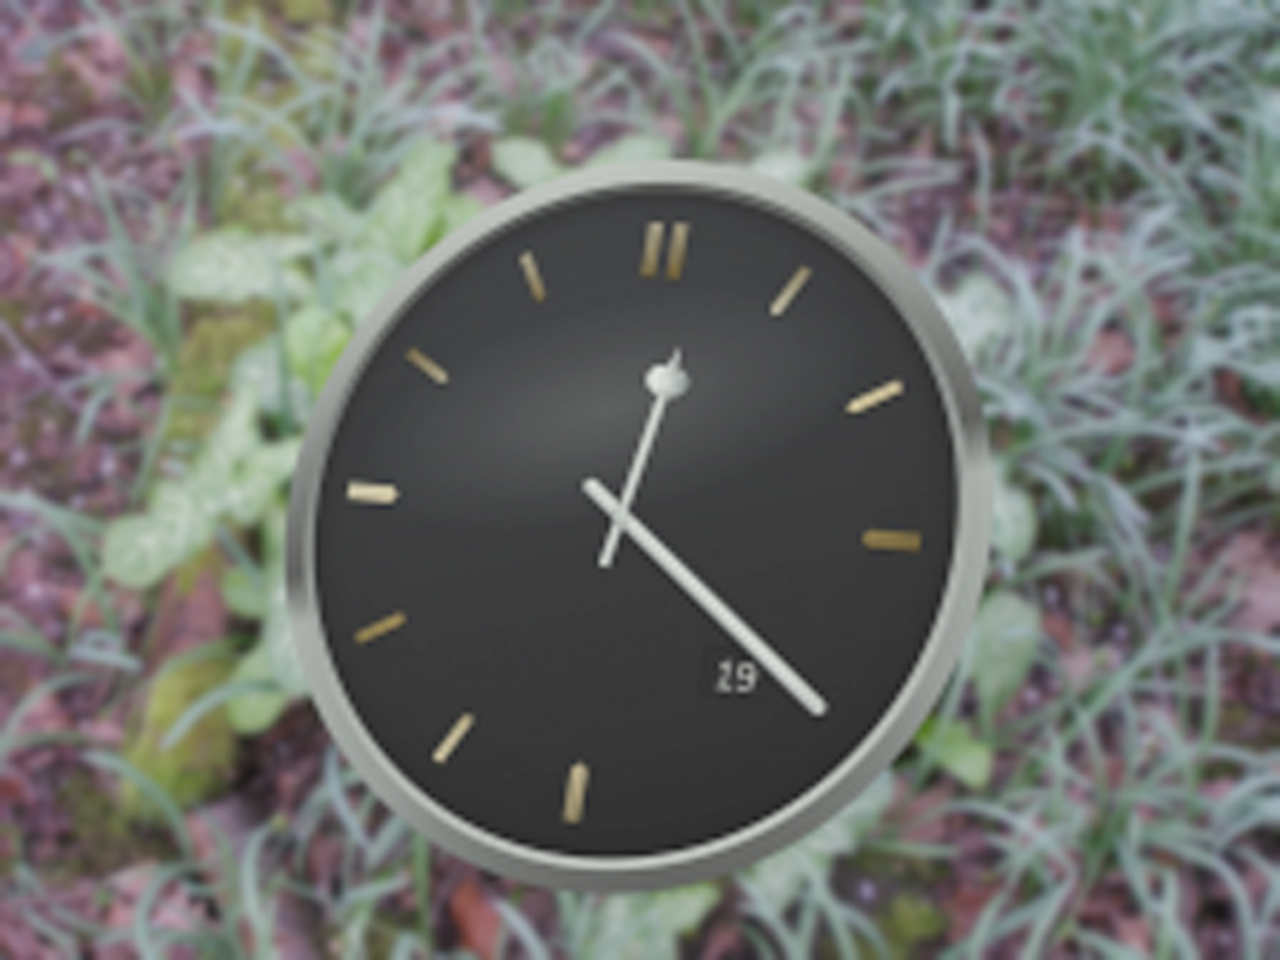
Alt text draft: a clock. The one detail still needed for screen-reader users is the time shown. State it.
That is 12:21
